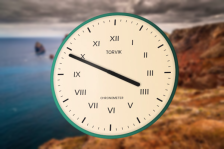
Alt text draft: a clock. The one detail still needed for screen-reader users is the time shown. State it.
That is 3:49
